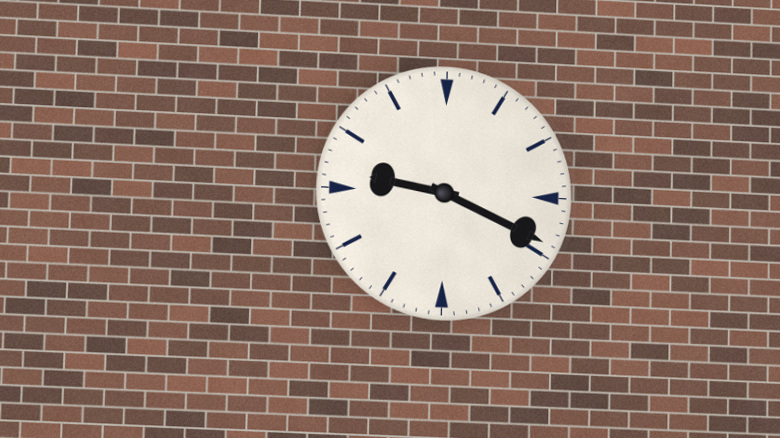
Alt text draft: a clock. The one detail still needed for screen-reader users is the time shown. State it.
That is 9:19
